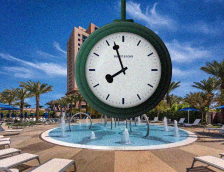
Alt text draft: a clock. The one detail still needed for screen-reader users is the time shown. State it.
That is 7:57
